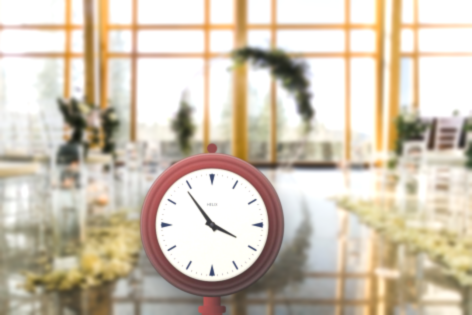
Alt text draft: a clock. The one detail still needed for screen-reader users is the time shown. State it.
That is 3:54
